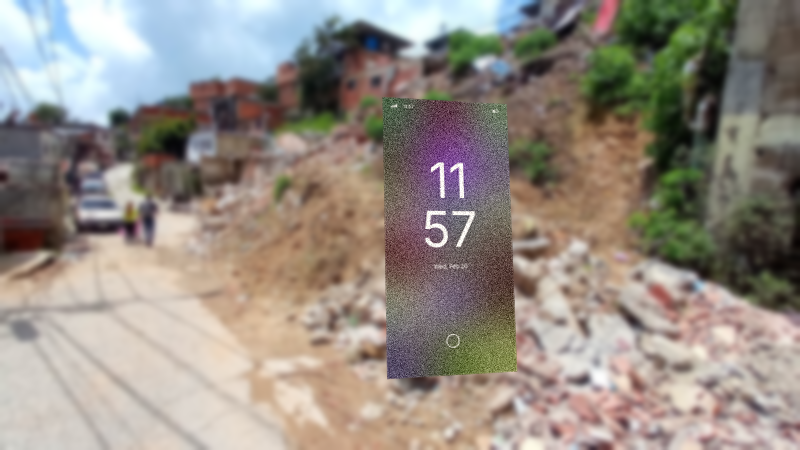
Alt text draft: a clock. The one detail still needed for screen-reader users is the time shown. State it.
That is 11:57
